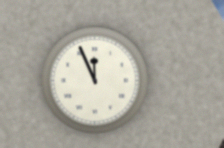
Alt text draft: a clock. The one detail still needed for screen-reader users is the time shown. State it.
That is 11:56
